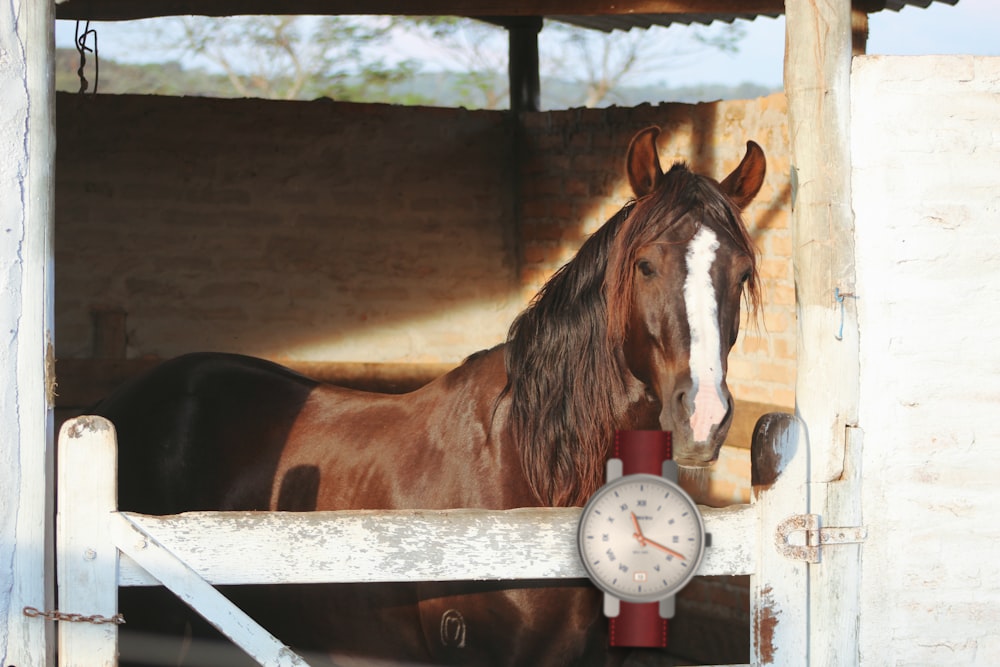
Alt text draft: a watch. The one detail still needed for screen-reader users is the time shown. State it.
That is 11:19
